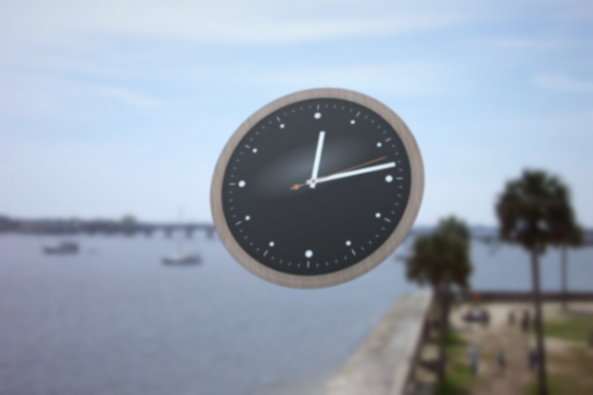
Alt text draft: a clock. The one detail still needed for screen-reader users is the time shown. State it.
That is 12:13:12
